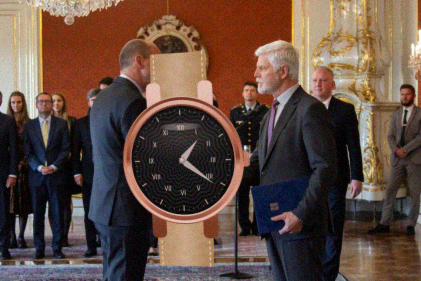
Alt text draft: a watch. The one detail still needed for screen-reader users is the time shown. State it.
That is 1:21
